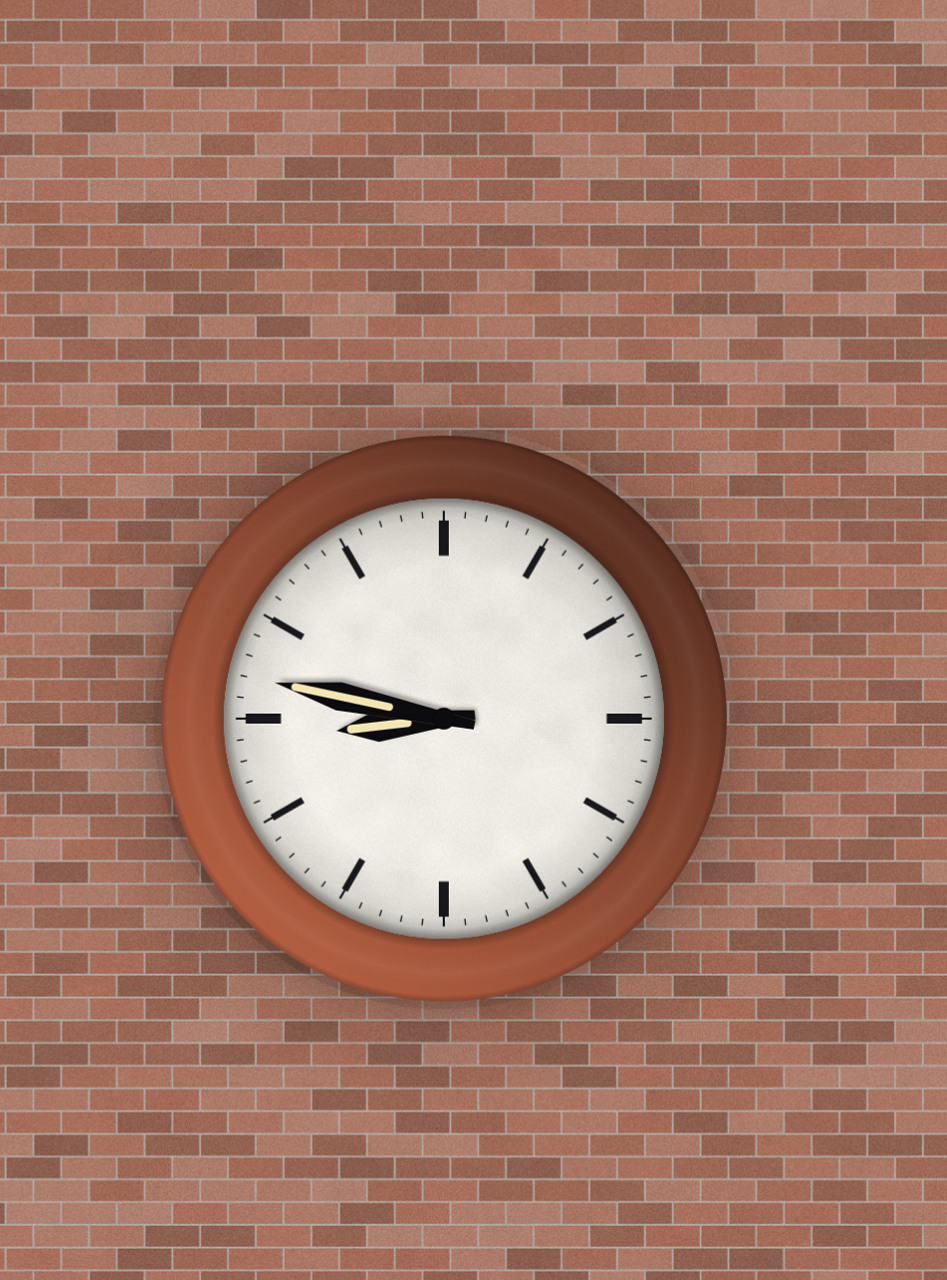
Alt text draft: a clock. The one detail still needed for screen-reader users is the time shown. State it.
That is 8:47
